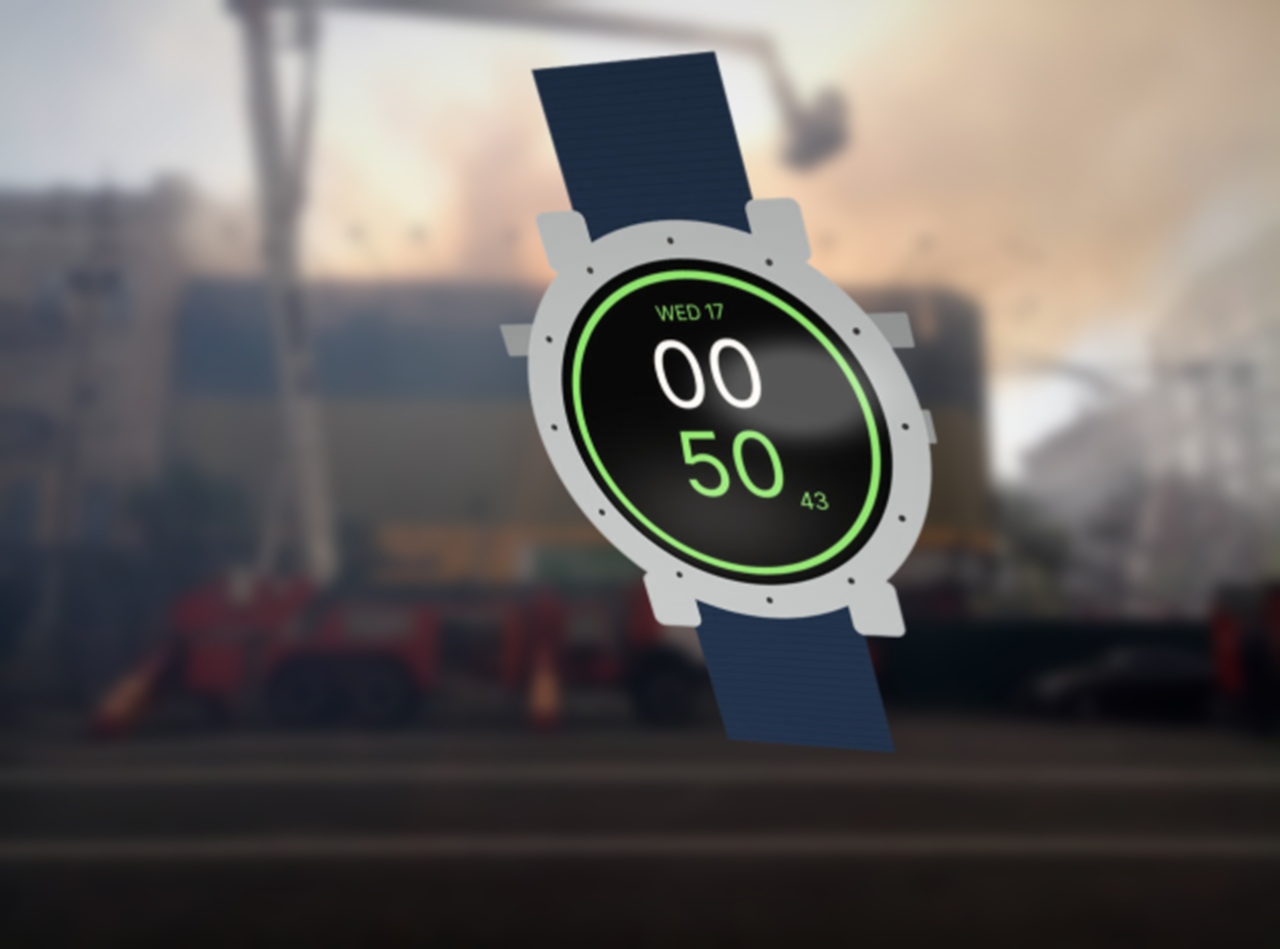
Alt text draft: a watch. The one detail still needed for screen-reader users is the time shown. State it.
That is 0:50:43
